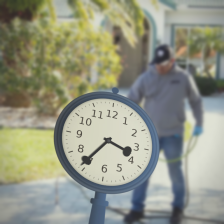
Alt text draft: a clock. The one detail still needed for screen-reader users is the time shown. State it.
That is 3:36
